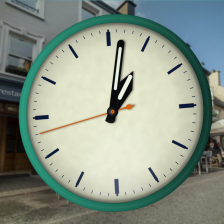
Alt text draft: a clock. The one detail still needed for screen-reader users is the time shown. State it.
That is 1:01:43
